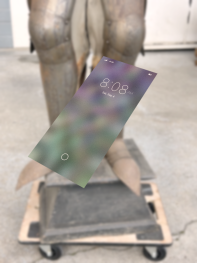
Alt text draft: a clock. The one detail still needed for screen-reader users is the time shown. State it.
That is 8:08
